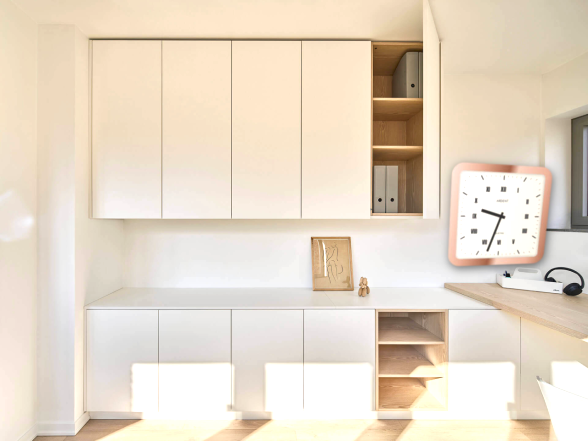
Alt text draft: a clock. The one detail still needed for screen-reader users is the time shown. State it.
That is 9:33
